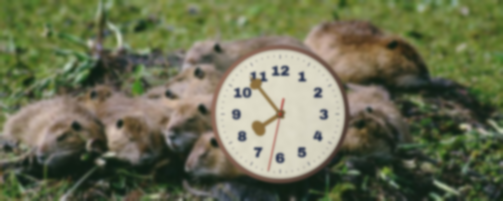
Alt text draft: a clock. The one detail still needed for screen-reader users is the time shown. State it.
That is 7:53:32
